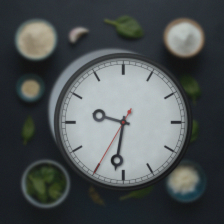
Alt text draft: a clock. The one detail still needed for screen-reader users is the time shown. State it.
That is 9:31:35
